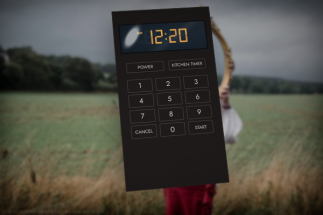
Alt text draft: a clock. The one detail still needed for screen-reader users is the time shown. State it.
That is 12:20
